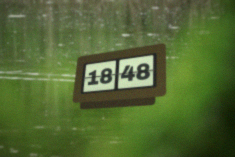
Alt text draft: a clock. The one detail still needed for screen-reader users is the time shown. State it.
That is 18:48
